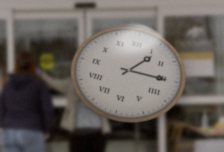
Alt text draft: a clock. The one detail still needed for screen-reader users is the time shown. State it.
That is 1:15
